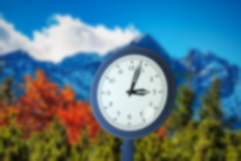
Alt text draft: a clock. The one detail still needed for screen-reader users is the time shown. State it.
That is 3:03
